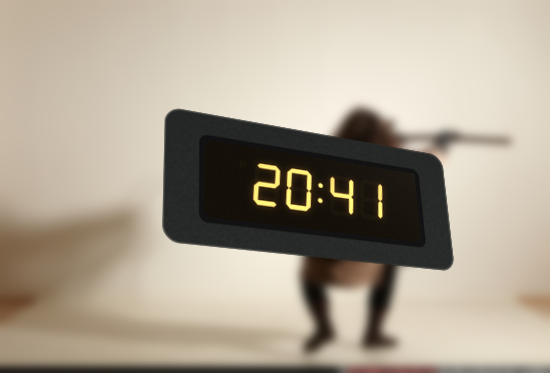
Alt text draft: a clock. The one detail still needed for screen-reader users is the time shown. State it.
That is 20:41
